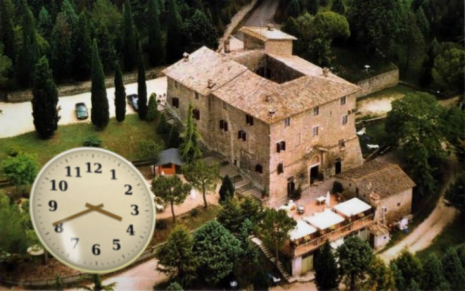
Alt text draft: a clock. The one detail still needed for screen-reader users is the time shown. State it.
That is 3:41
